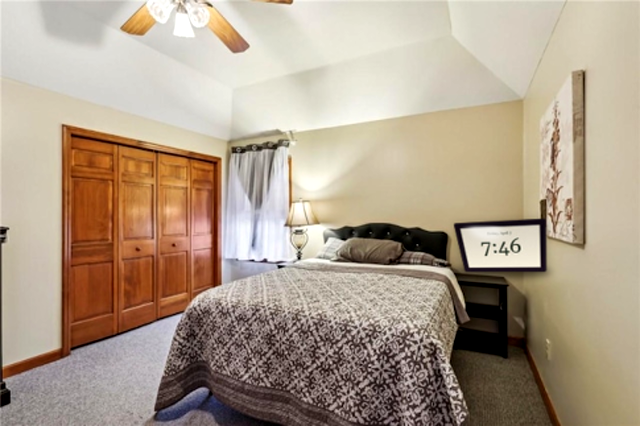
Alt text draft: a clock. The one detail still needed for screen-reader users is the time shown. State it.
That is 7:46
